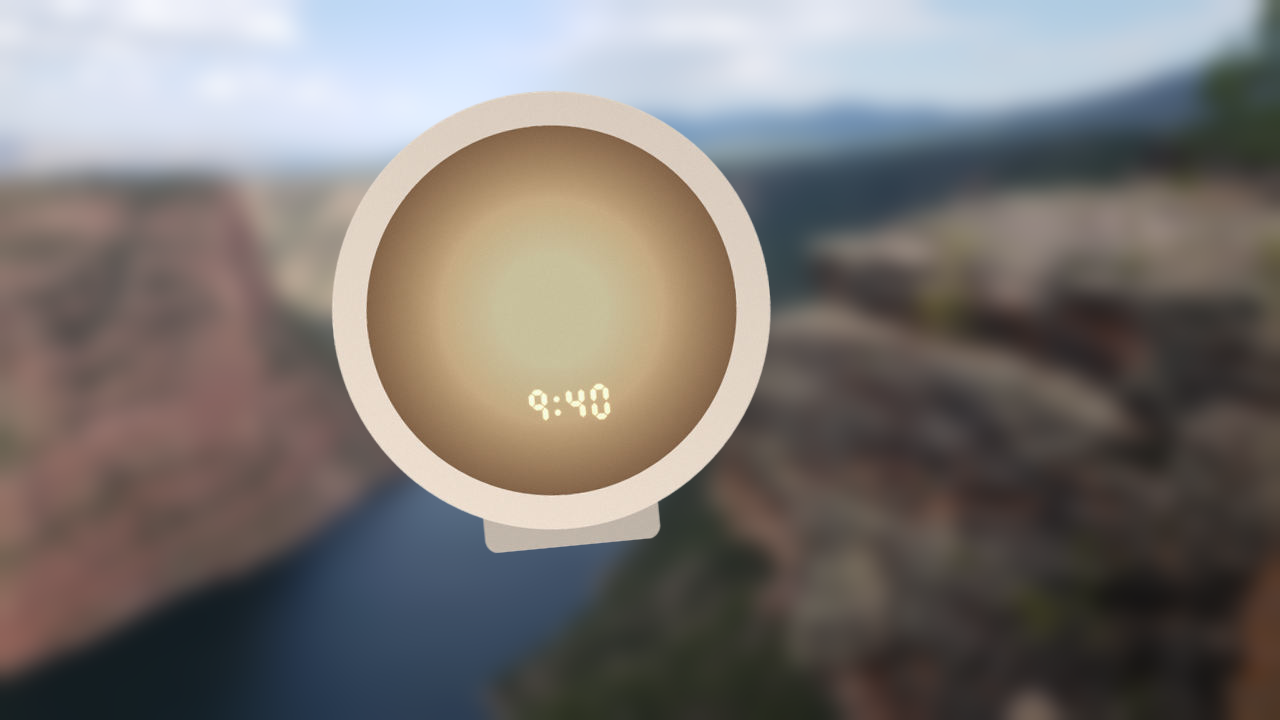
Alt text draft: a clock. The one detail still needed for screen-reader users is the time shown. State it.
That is 9:40
